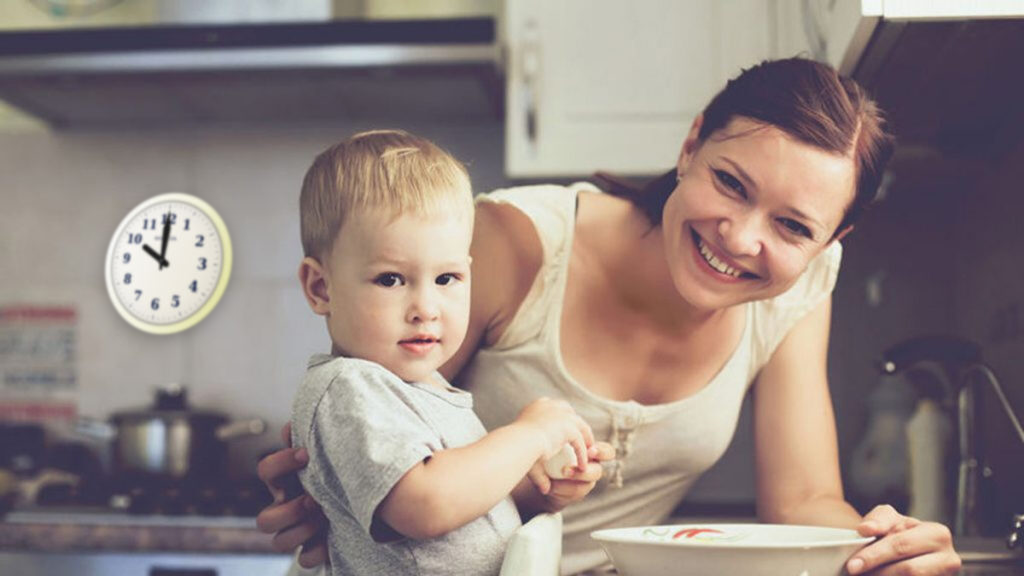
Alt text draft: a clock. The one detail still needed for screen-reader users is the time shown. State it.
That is 10:00
